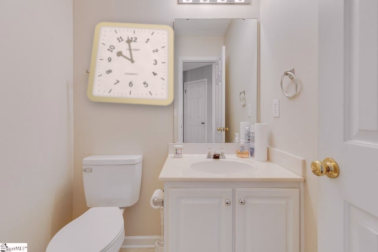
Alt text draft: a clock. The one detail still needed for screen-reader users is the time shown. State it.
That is 9:58
